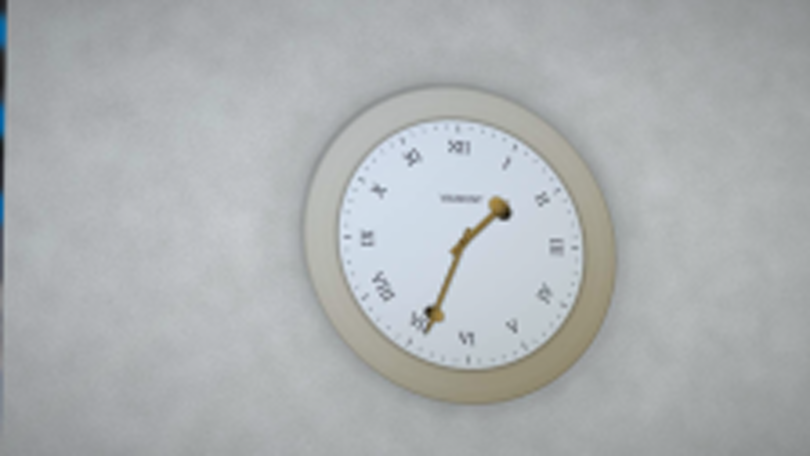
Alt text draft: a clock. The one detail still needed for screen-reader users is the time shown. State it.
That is 1:34
